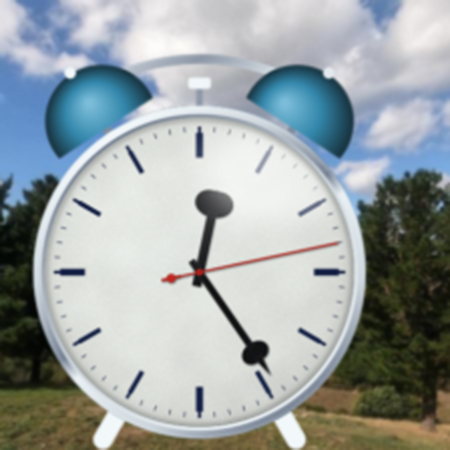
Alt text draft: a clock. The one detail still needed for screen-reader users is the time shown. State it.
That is 12:24:13
